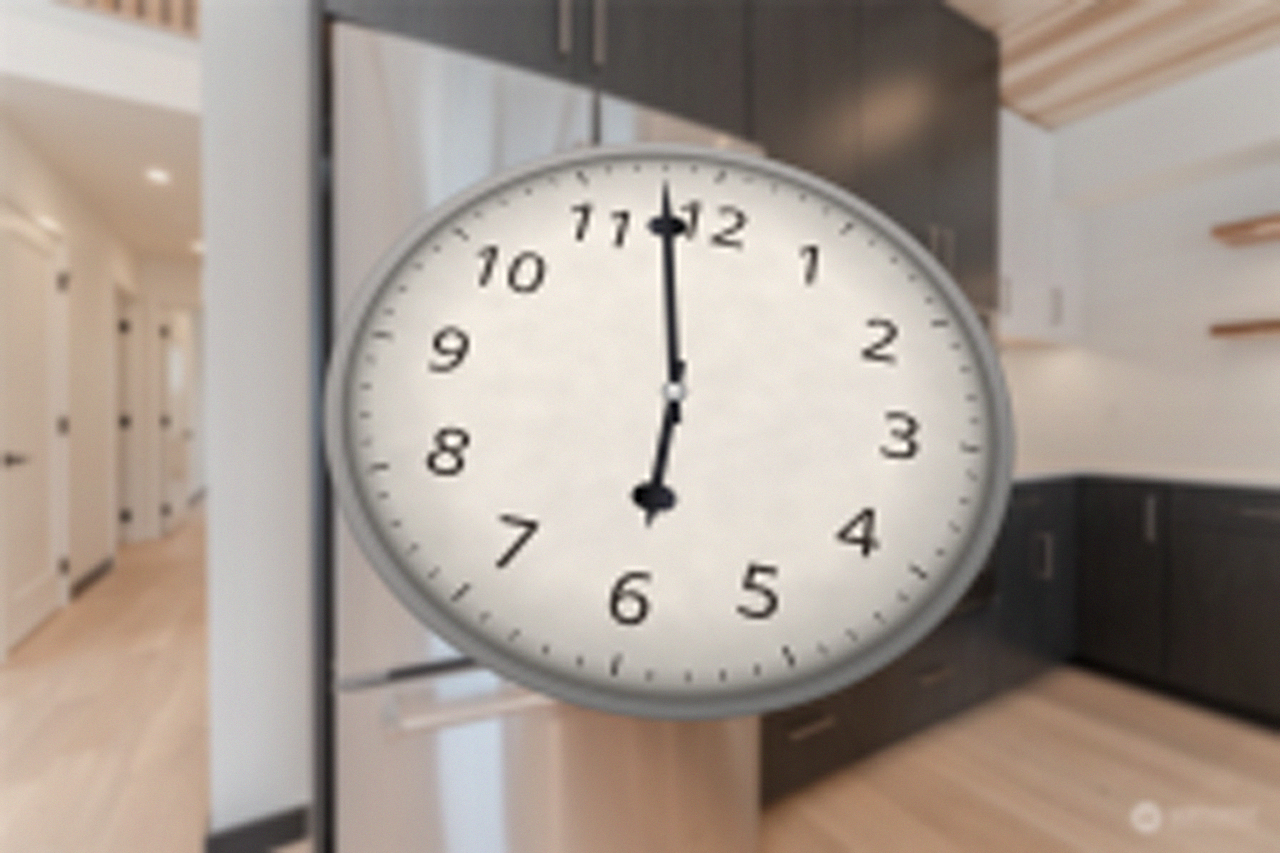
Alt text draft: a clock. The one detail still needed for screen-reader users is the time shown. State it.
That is 5:58
